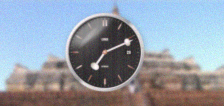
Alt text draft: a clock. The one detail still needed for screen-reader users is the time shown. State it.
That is 7:11
